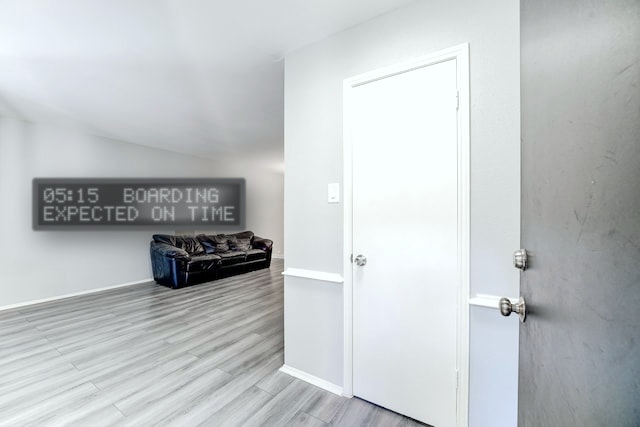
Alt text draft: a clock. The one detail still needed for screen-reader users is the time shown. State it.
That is 5:15
